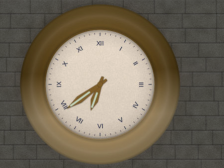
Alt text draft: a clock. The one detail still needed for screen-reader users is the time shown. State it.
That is 6:39
